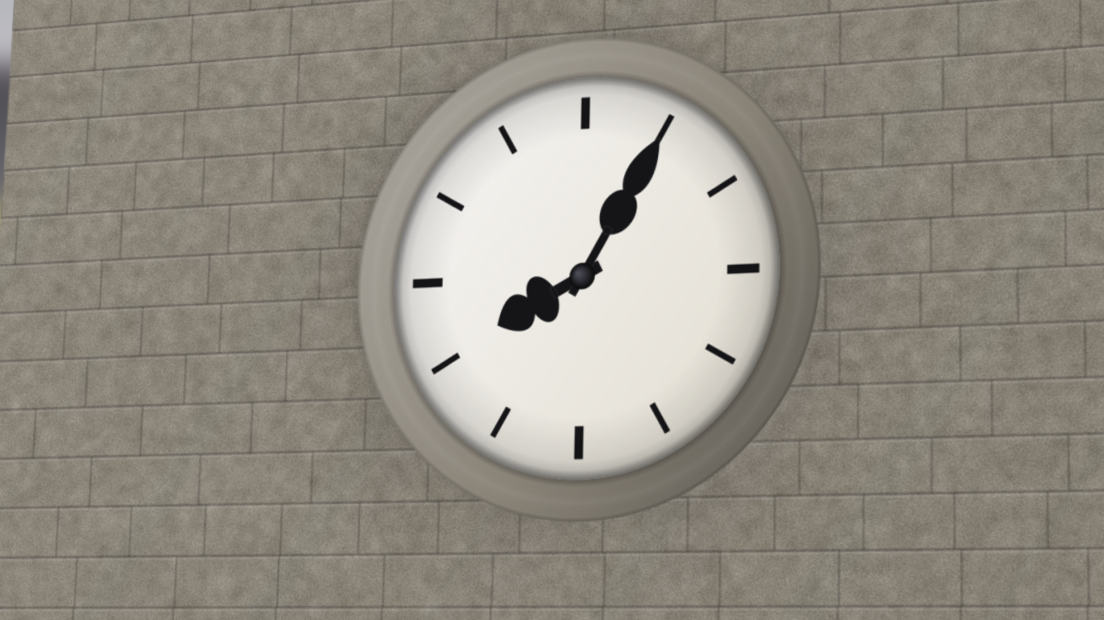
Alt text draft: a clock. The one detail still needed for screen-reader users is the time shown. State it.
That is 8:05
